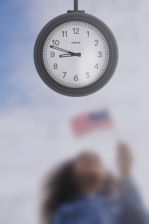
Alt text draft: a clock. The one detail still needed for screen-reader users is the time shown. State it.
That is 8:48
